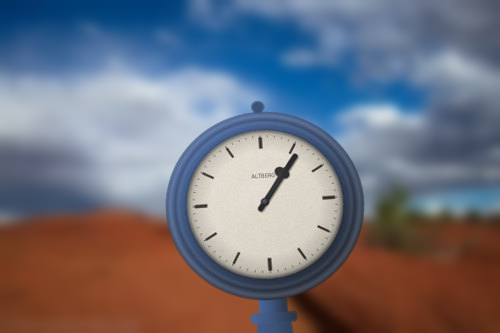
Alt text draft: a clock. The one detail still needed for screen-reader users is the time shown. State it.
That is 1:06
